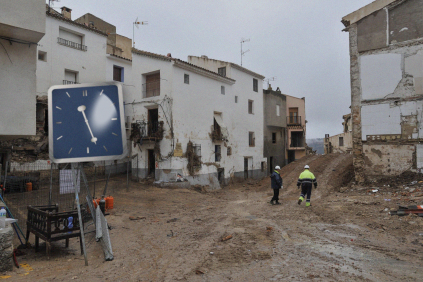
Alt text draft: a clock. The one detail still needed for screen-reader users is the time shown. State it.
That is 11:27
